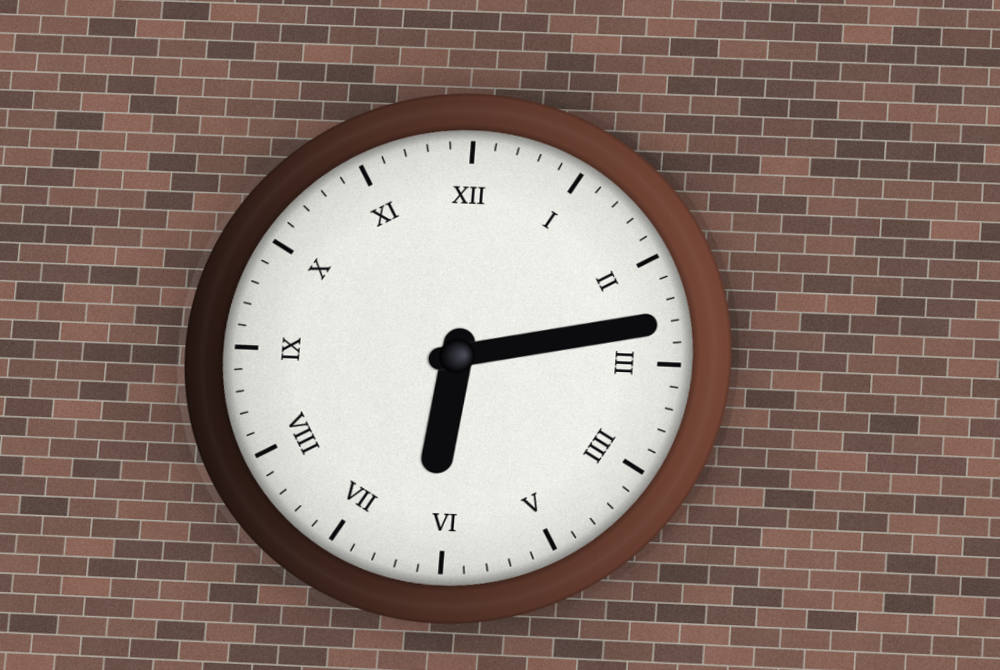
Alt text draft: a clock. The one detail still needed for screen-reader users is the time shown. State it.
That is 6:13
